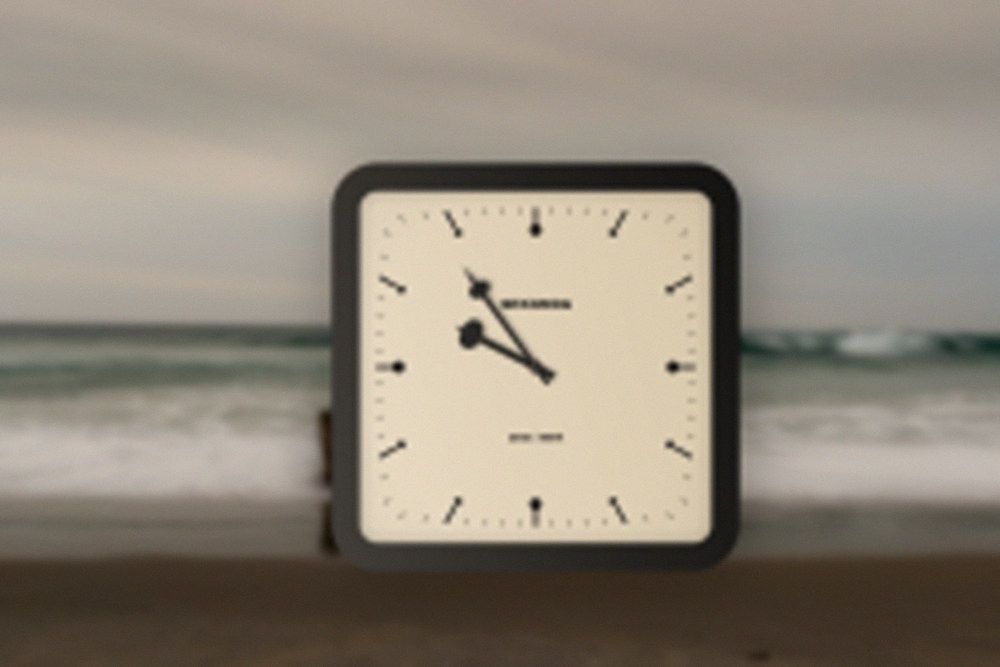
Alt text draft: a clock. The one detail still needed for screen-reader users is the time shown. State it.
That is 9:54
